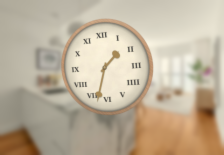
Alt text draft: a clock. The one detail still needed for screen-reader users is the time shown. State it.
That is 1:33
